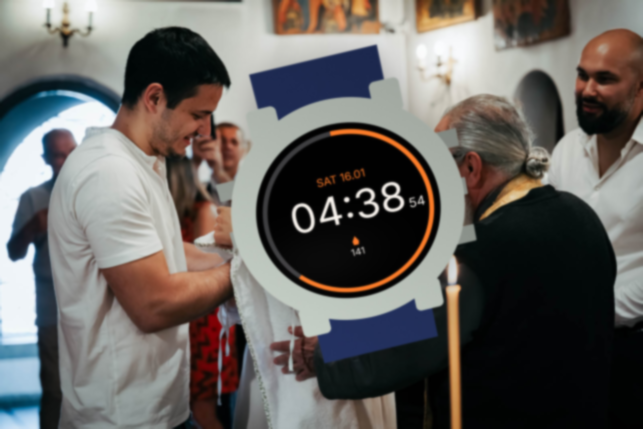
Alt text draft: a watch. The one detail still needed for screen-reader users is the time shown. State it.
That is 4:38:54
